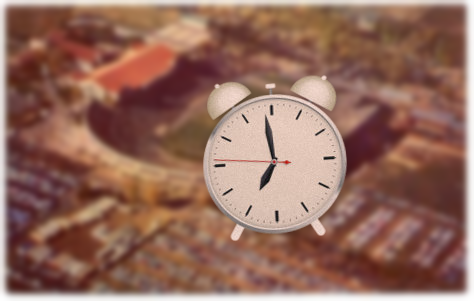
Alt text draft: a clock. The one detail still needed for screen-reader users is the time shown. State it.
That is 6:58:46
